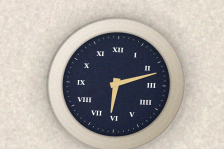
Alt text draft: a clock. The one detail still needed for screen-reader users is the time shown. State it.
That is 6:12
